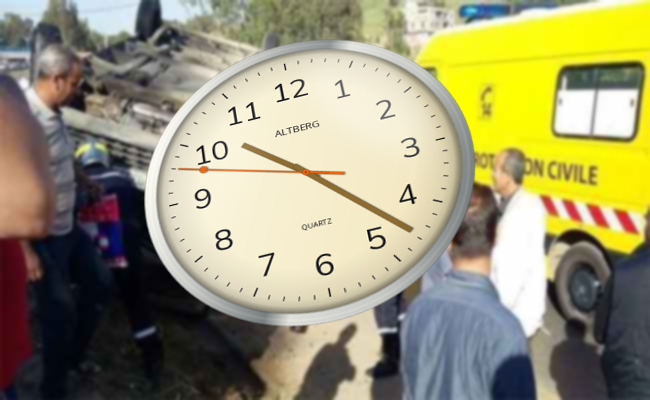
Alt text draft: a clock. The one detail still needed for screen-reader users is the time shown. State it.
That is 10:22:48
